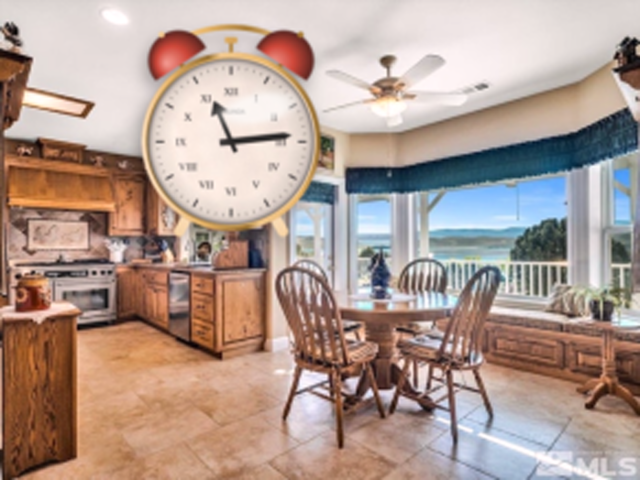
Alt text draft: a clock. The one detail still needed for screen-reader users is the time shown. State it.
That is 11:14
